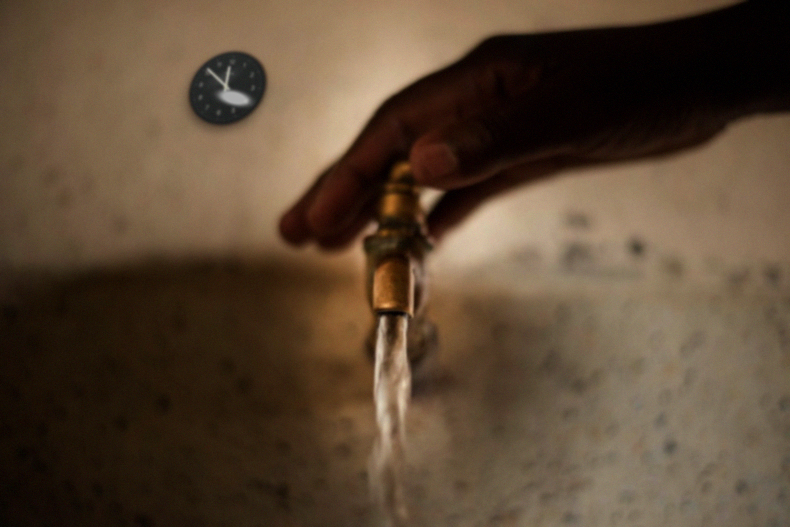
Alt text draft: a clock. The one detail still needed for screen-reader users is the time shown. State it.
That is 11:51
